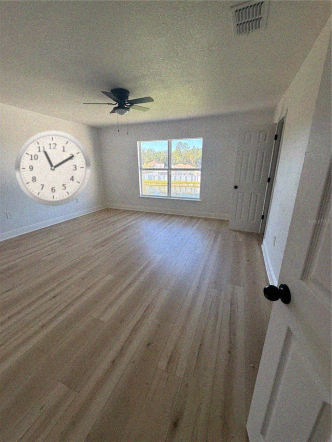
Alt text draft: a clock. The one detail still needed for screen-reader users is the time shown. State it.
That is 11:10
